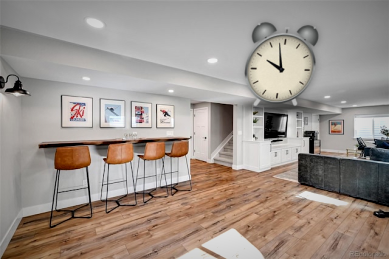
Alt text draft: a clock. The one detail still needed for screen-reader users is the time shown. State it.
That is 9:58
